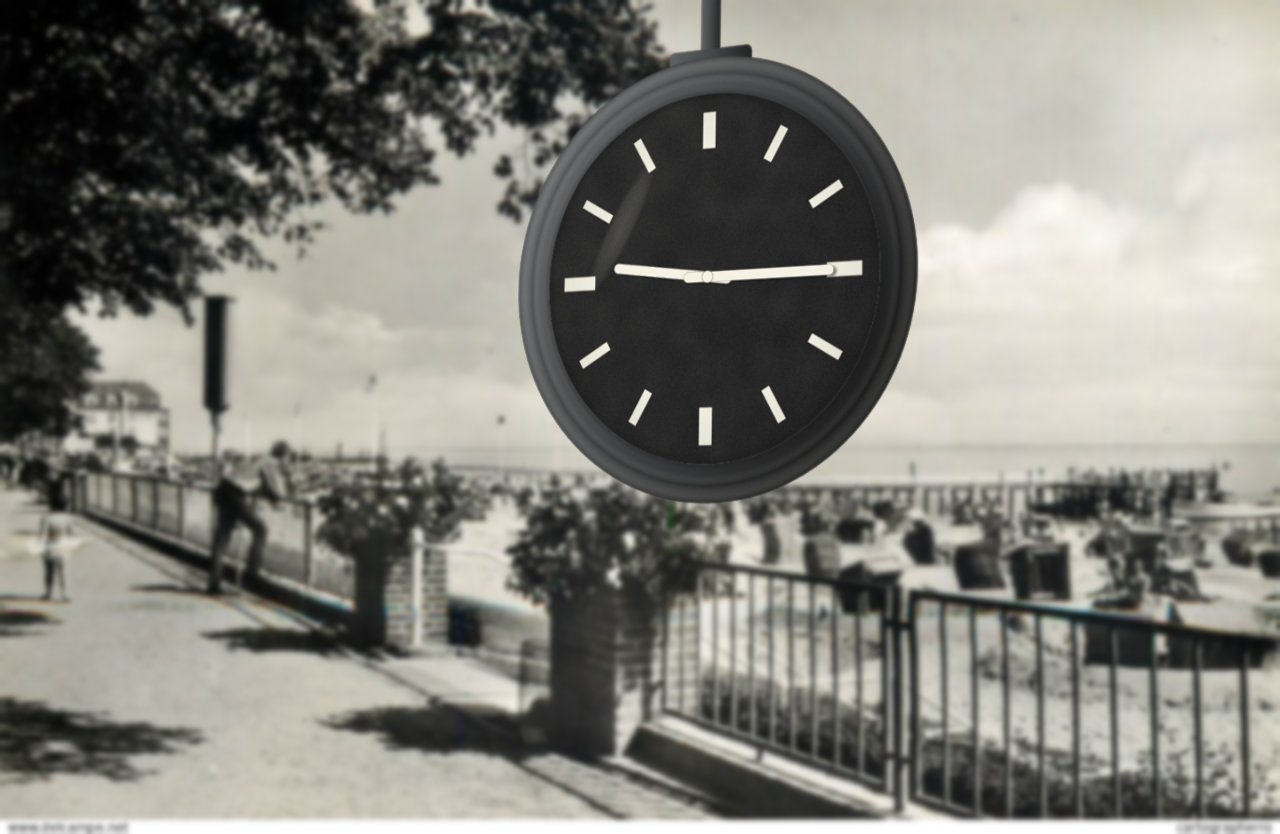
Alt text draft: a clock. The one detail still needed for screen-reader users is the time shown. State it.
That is 9:15
